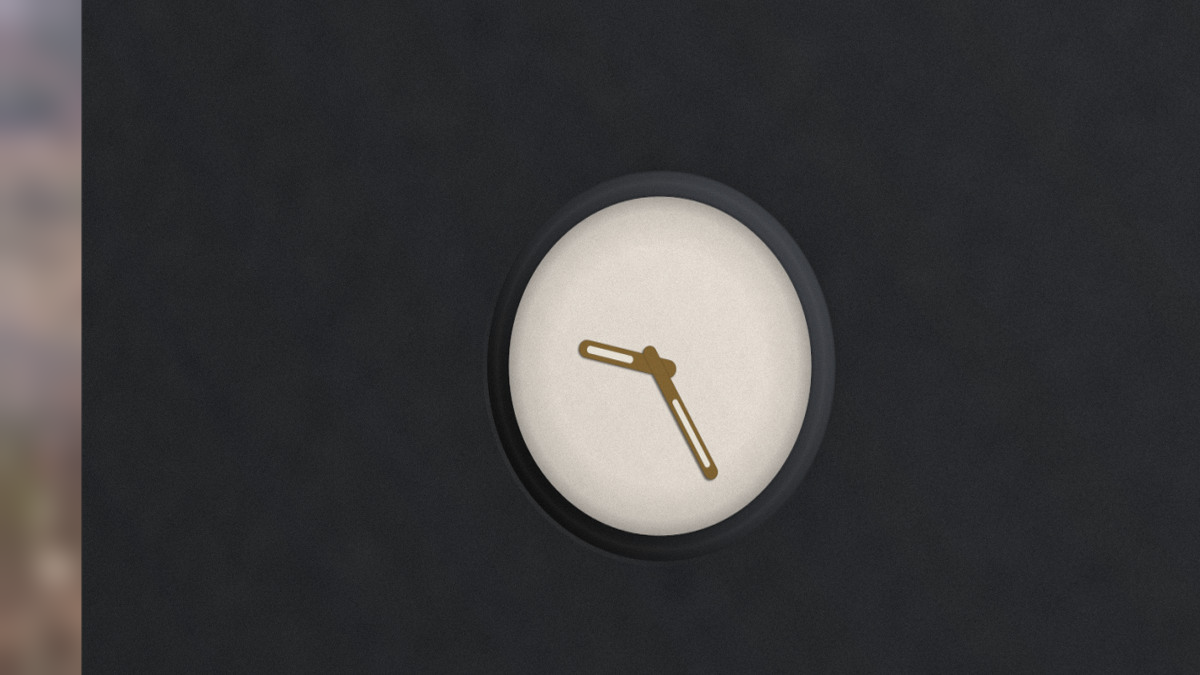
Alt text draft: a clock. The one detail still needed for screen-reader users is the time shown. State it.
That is 9:25
